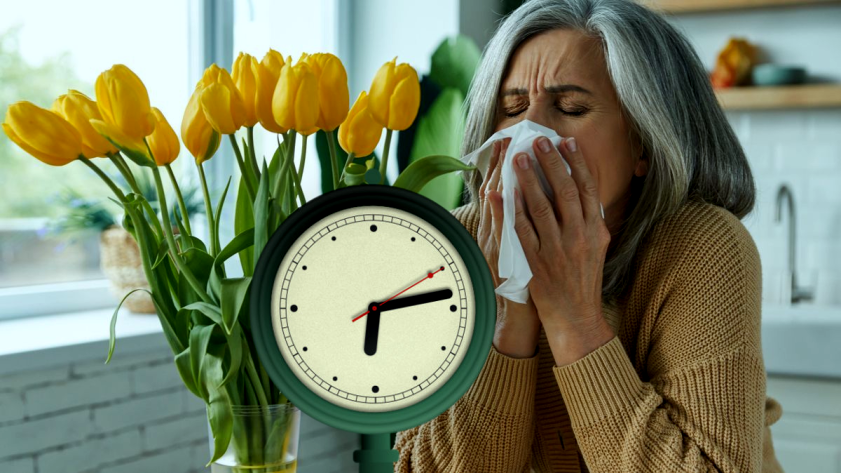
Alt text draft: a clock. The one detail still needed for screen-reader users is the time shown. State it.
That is 6:13:10
